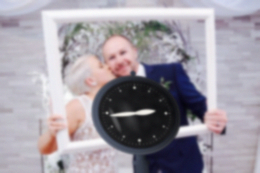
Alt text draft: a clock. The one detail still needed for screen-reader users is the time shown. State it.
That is 2:44
